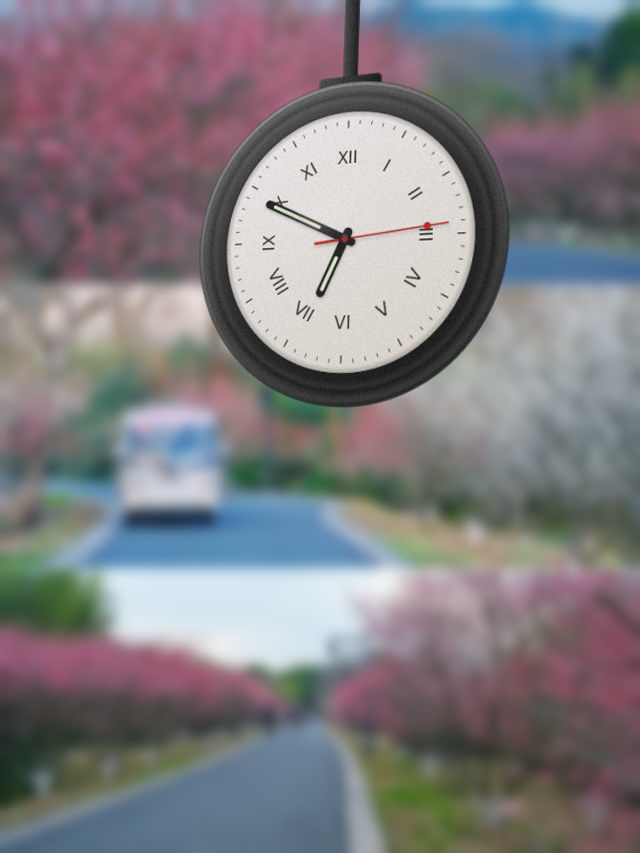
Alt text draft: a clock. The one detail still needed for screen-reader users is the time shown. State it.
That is 6:49:14
